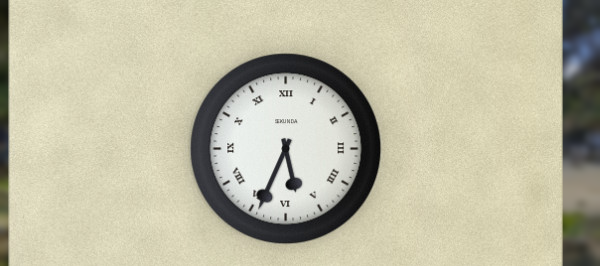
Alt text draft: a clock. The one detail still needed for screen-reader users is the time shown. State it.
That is 5:34
